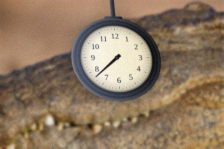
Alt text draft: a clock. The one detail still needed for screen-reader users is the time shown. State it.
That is 7:38
